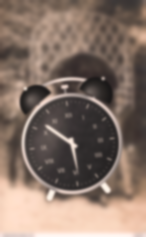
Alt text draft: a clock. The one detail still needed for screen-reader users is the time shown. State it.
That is 5:52
